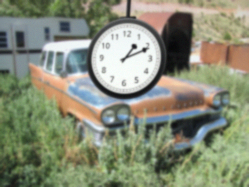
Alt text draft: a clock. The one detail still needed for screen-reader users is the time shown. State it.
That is 1:11
